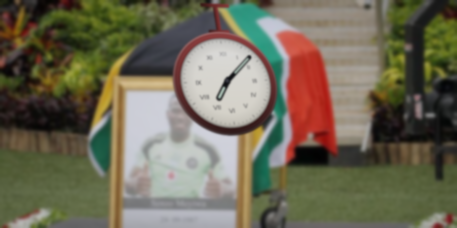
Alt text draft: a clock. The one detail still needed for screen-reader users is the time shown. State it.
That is 7:08
